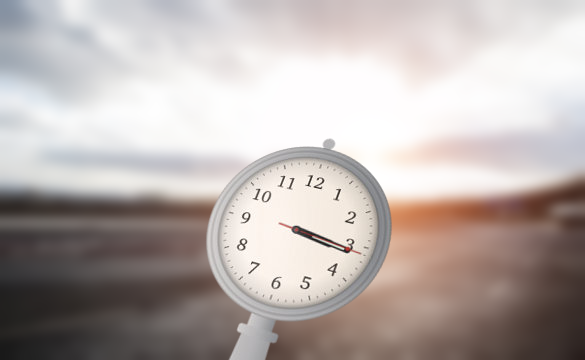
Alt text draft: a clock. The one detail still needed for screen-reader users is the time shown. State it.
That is 3:16:16
